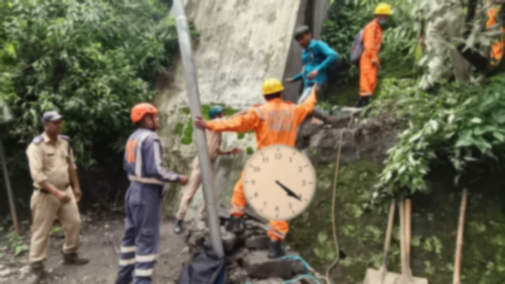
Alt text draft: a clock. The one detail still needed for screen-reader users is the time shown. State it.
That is 4:21
